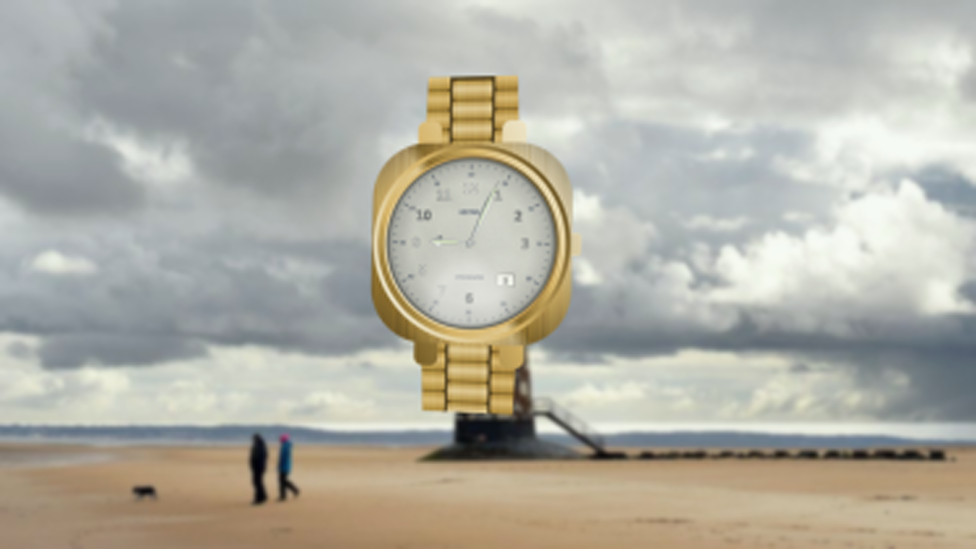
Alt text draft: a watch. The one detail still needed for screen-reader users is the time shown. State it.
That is 9:04
